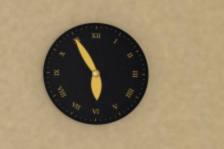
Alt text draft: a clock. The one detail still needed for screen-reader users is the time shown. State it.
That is 5:55
